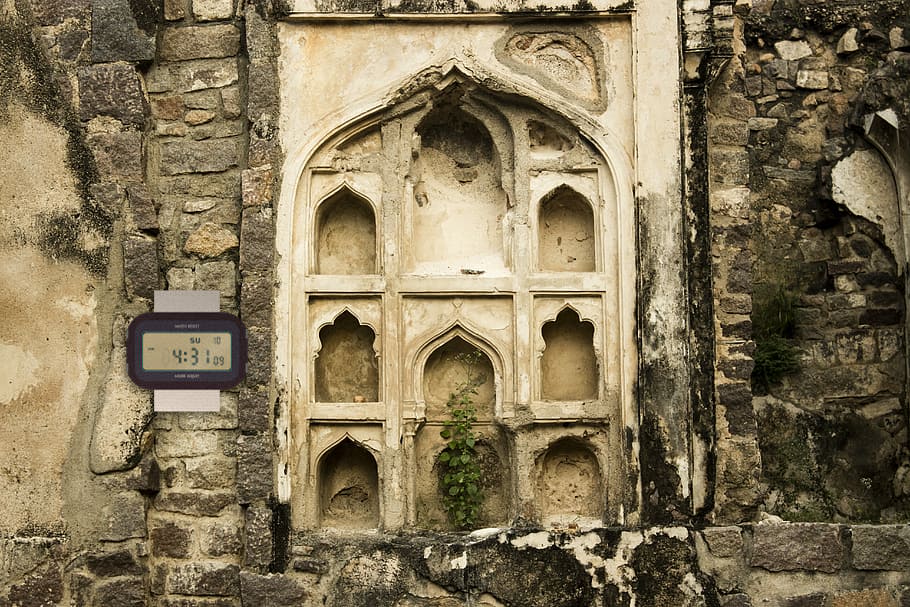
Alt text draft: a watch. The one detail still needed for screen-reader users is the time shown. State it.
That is 4:31:09
